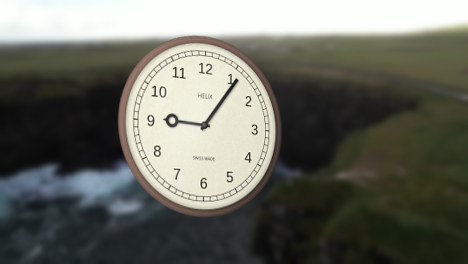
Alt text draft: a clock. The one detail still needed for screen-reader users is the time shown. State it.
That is 9:06
